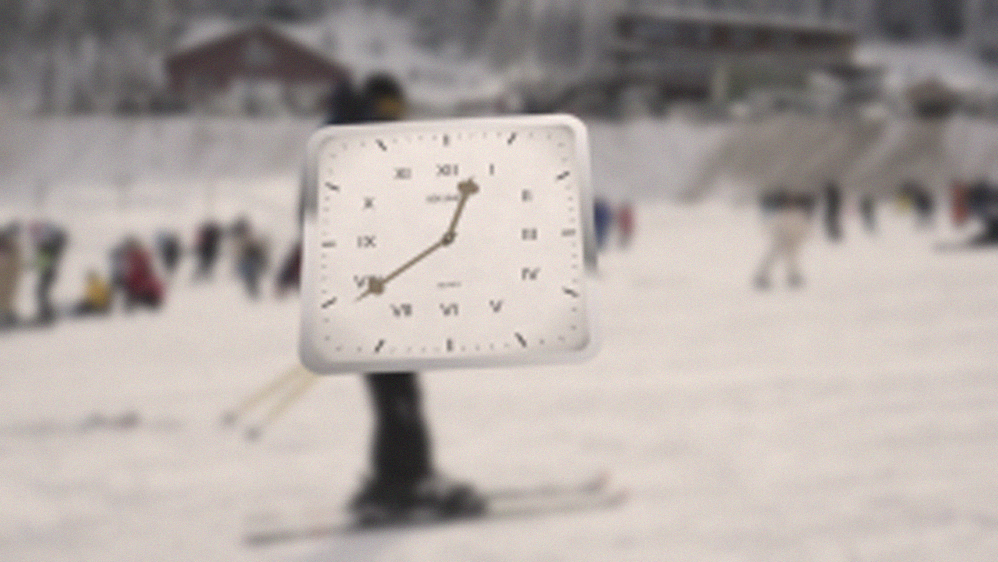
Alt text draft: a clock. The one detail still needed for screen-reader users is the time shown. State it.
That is 12:39
